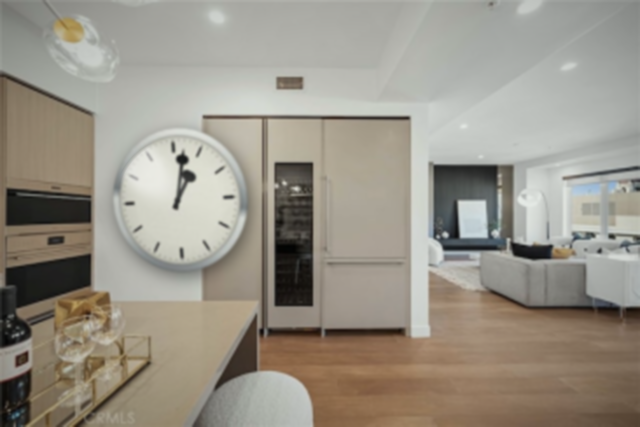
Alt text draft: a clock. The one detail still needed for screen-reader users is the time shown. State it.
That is 1:02
